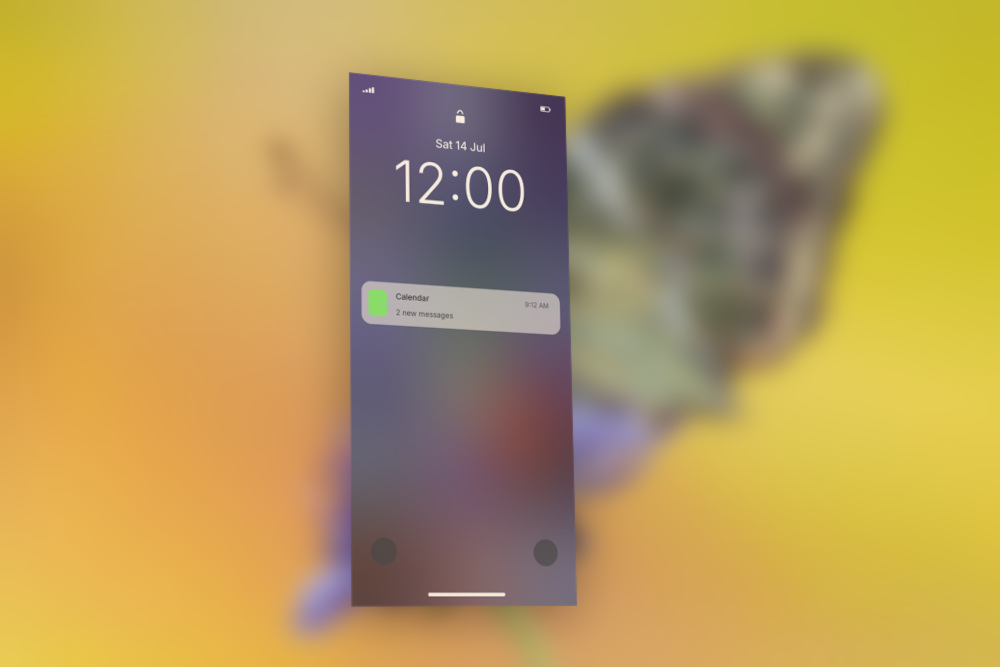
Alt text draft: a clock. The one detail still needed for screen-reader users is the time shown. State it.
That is 12:00
